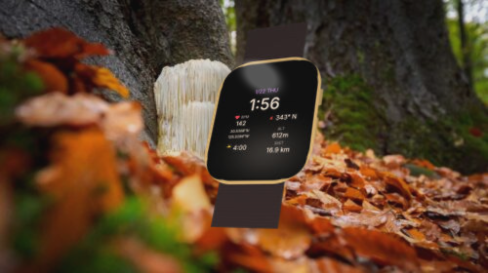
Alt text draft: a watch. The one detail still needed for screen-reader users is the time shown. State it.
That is 1:56
